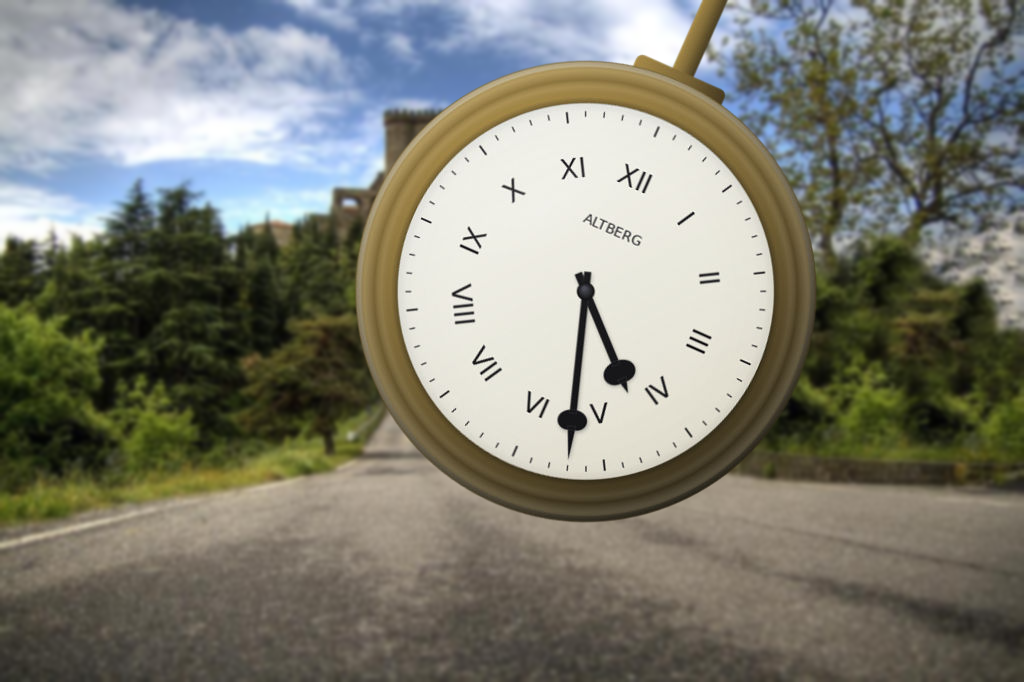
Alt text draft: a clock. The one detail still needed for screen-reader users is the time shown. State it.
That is 4:27
